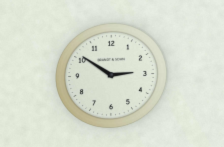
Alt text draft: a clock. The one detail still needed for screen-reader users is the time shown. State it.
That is 2:51
